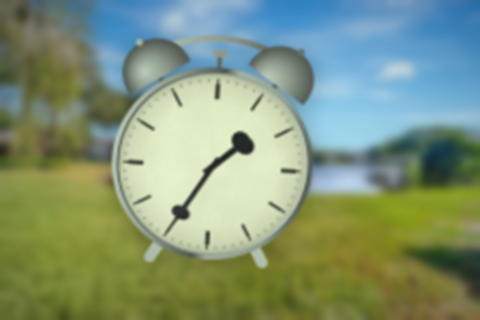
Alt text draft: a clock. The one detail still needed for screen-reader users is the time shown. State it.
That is 1:35
